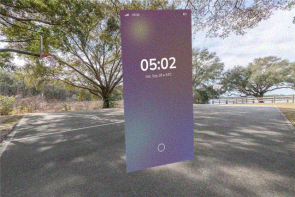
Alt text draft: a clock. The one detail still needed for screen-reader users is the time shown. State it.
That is 5:02
